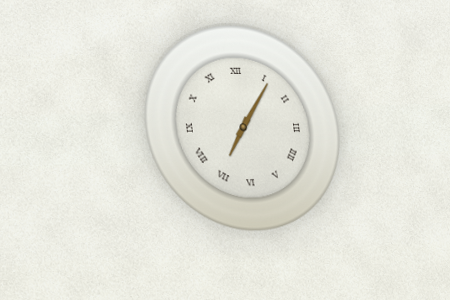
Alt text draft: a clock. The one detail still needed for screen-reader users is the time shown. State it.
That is 7:06
